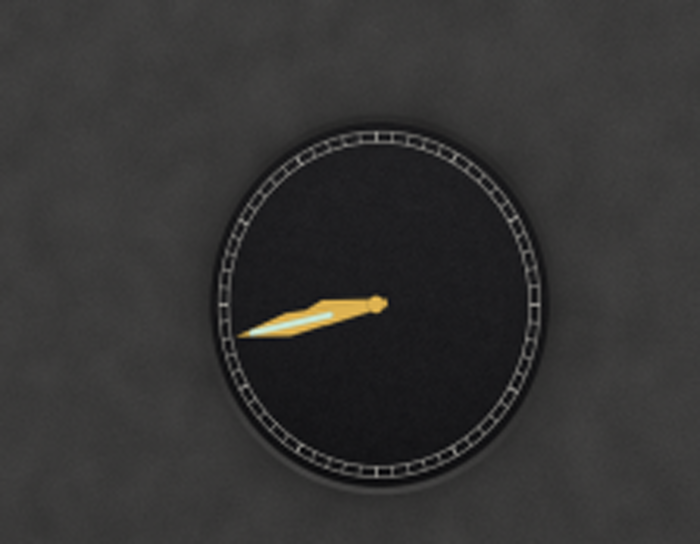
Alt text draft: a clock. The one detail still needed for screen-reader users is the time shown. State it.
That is 8:43
